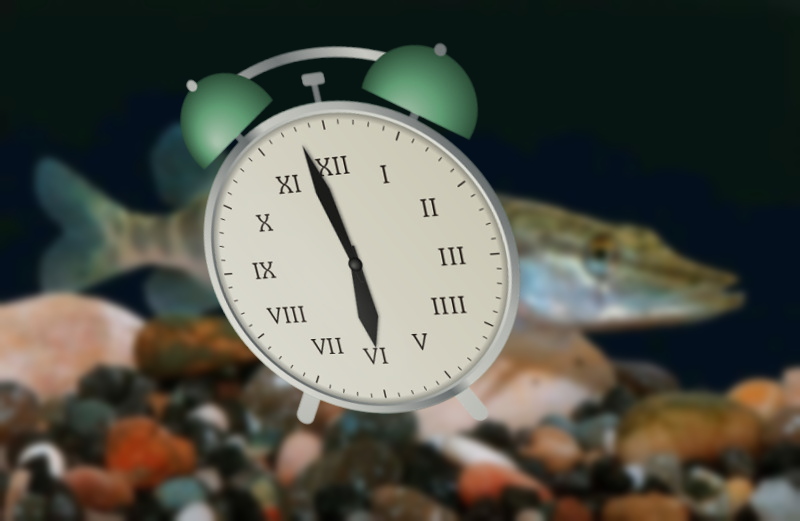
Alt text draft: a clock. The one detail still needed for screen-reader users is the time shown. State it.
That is 5:58
